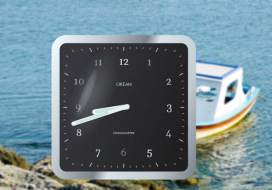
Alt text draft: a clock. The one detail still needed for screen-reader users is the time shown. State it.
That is 8:42
